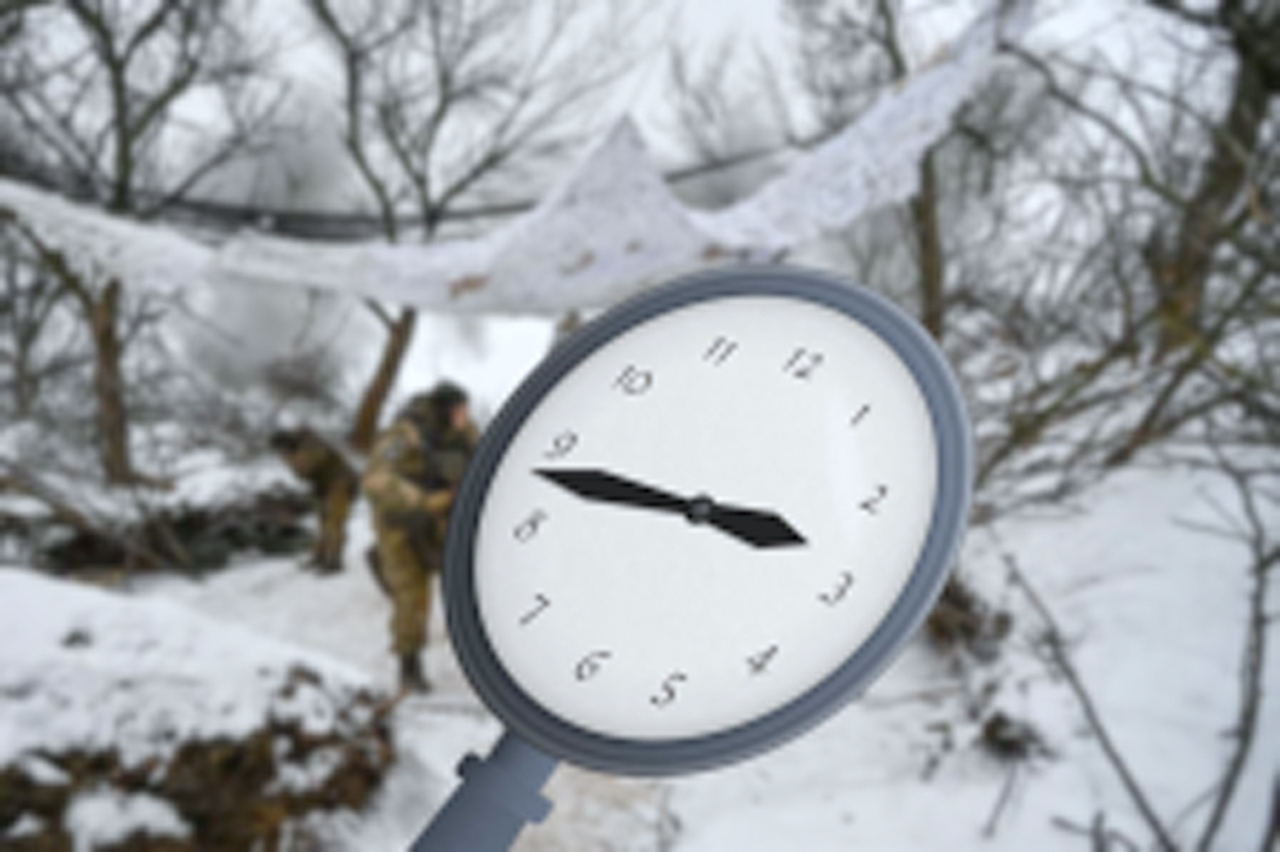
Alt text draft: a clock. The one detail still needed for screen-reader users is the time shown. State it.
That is 2:43
